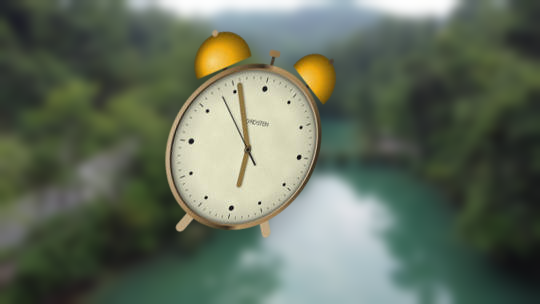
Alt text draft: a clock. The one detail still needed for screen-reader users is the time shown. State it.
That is 5:55:53
